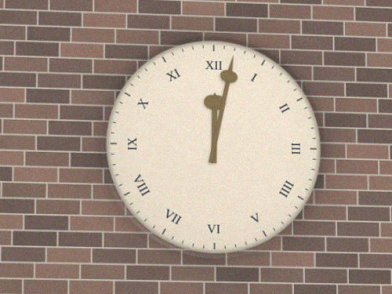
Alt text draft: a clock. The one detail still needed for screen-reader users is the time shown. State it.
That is 12:02
